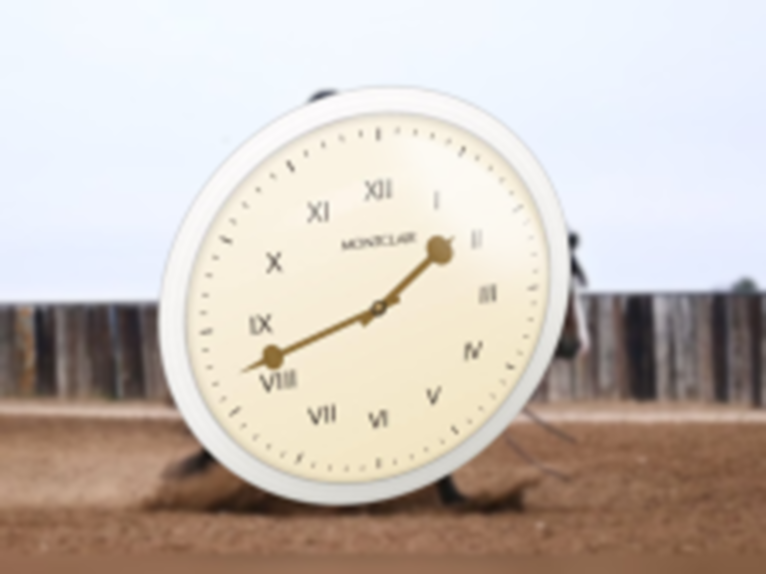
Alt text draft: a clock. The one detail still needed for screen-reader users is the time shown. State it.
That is 1:42
